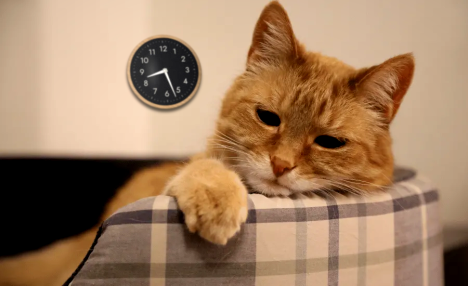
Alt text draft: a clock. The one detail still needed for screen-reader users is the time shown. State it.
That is 8:27
